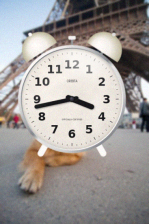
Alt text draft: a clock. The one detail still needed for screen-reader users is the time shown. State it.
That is 3:43
